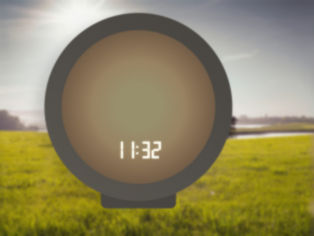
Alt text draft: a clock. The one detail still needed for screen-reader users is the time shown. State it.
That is 11:32
